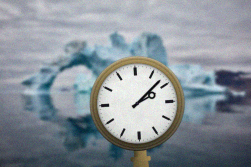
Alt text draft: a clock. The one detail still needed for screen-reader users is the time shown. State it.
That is 2:08
